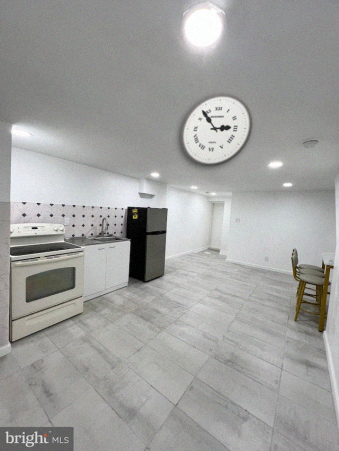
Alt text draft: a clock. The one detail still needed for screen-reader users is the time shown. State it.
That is 2:53
